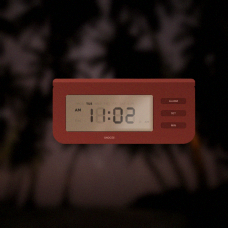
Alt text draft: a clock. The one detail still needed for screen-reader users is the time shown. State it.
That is 11:02
